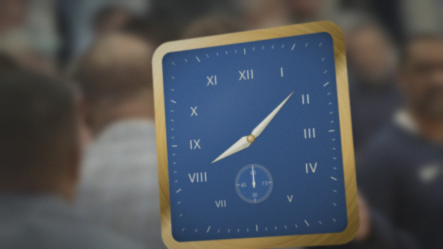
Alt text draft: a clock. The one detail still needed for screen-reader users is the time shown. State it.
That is 8:08
